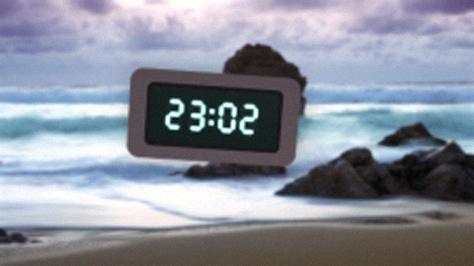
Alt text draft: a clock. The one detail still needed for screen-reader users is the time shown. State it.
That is 23:02
